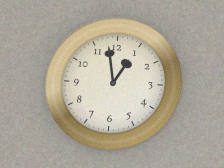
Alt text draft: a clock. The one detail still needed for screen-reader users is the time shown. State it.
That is 12:58
